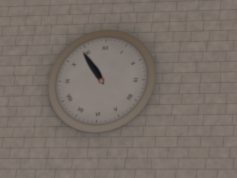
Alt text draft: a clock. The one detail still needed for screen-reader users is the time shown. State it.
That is 10:54
